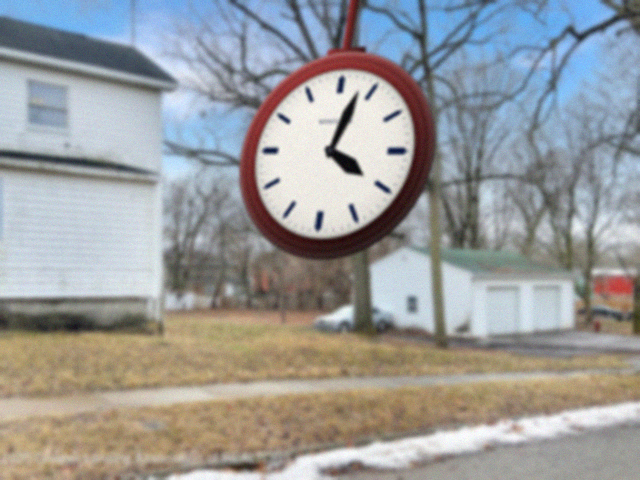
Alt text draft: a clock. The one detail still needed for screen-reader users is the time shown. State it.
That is 4:03
